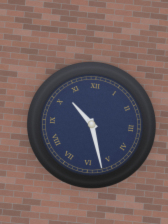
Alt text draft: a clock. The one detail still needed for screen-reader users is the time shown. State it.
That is 10:27
